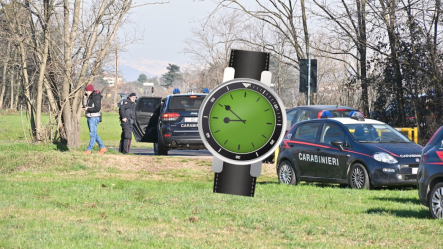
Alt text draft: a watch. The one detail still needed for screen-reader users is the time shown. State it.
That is 8:51
